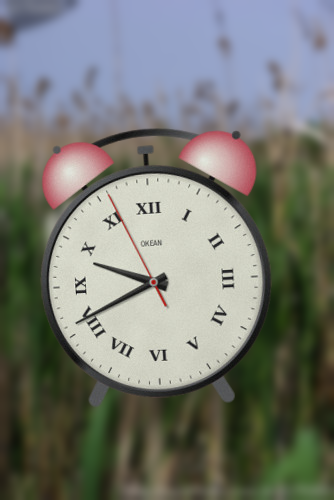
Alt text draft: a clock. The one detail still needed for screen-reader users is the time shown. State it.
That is 9:40:56
